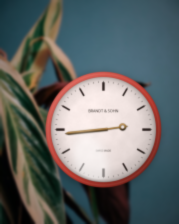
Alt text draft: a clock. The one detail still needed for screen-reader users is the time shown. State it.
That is 2:44
